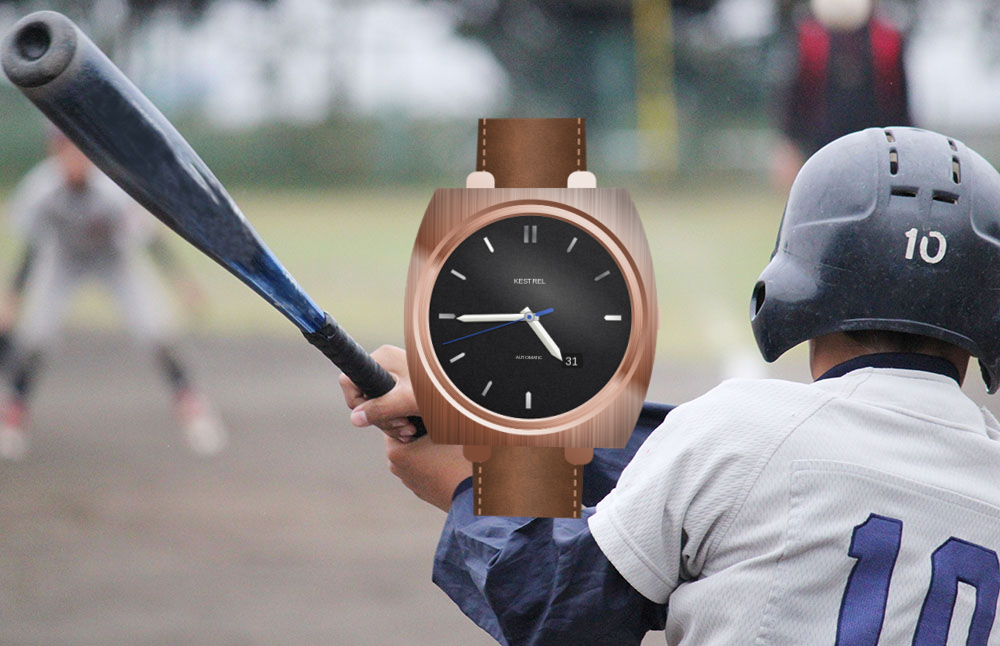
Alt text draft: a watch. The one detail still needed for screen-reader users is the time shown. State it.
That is 4:44:42
